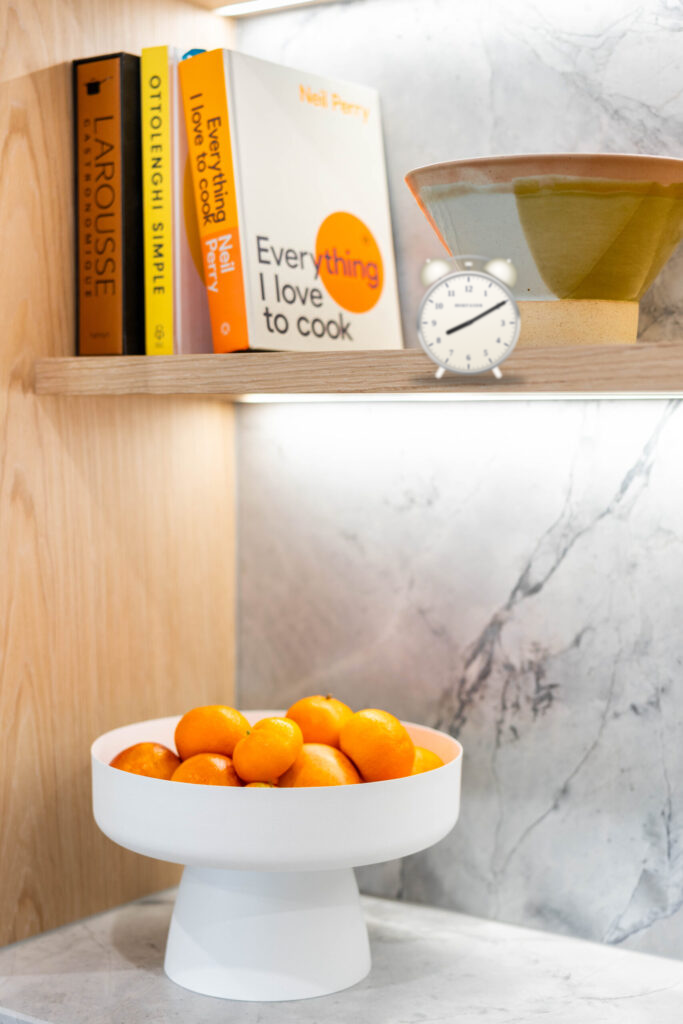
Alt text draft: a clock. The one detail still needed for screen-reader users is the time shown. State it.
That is 8:10
